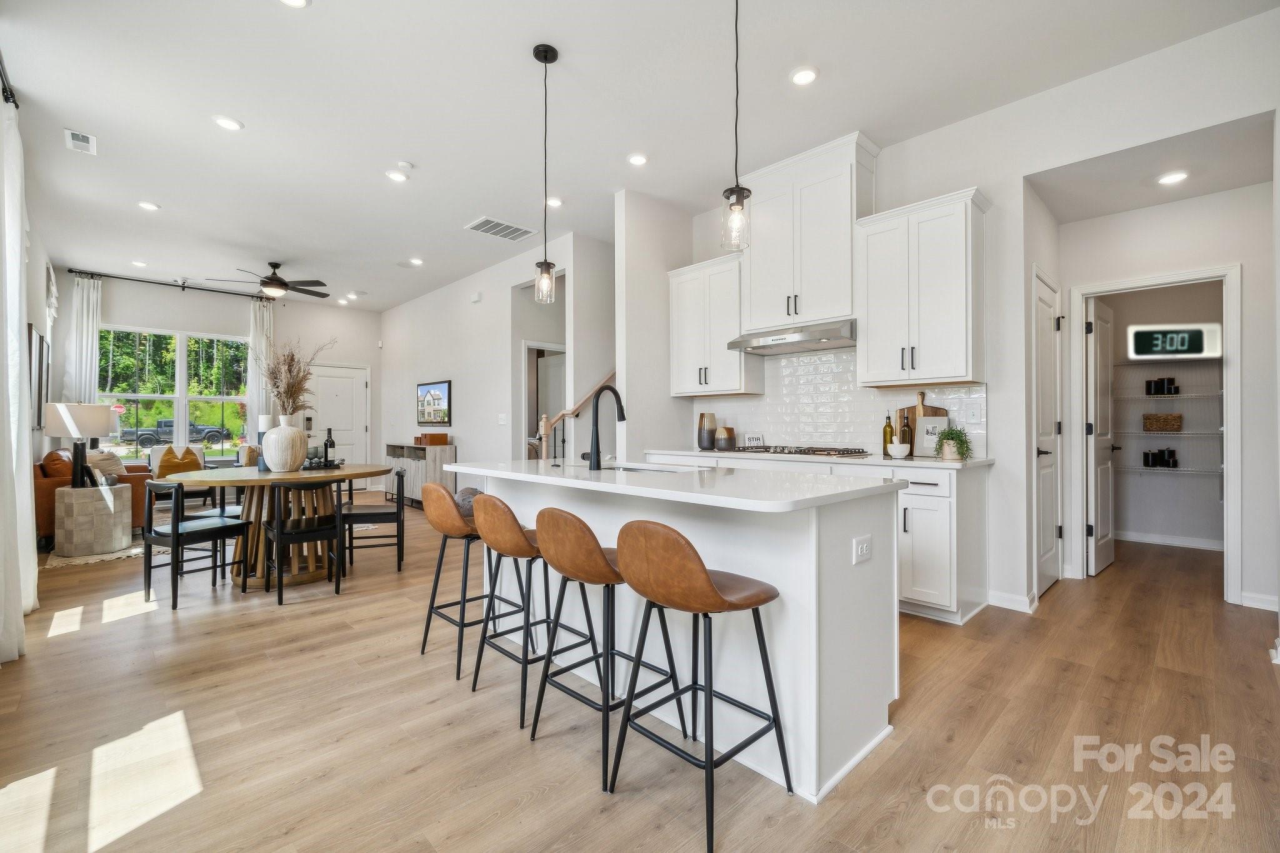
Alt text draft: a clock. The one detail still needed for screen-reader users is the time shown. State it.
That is 3:00
